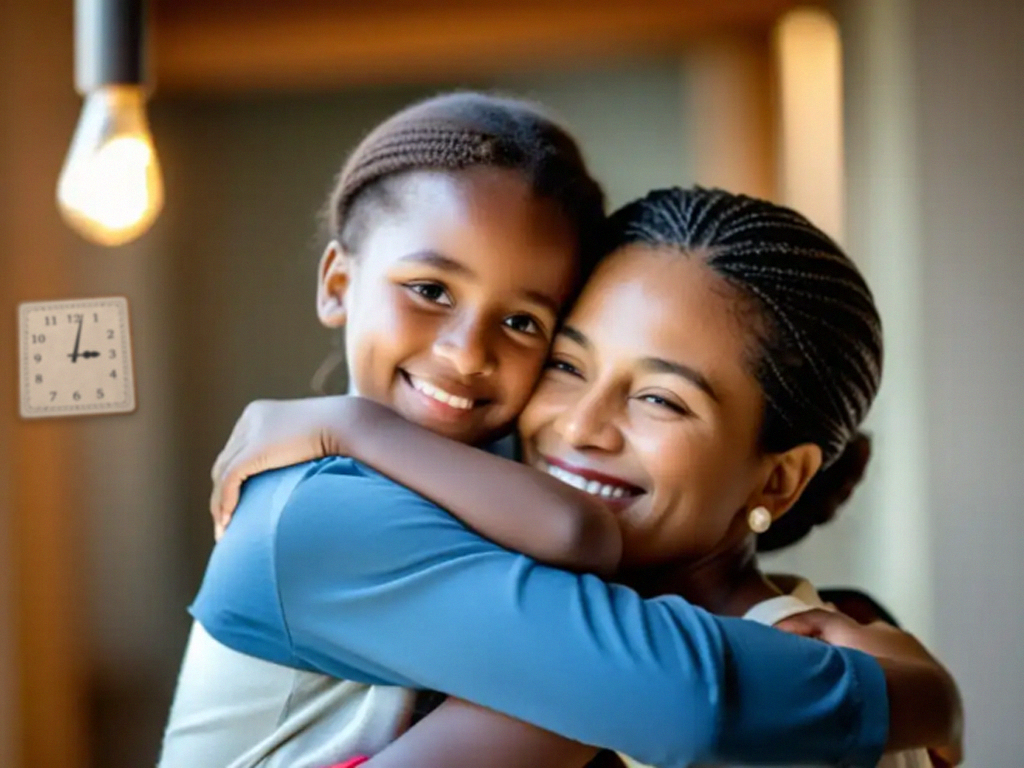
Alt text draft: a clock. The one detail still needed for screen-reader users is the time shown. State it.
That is 3:02
